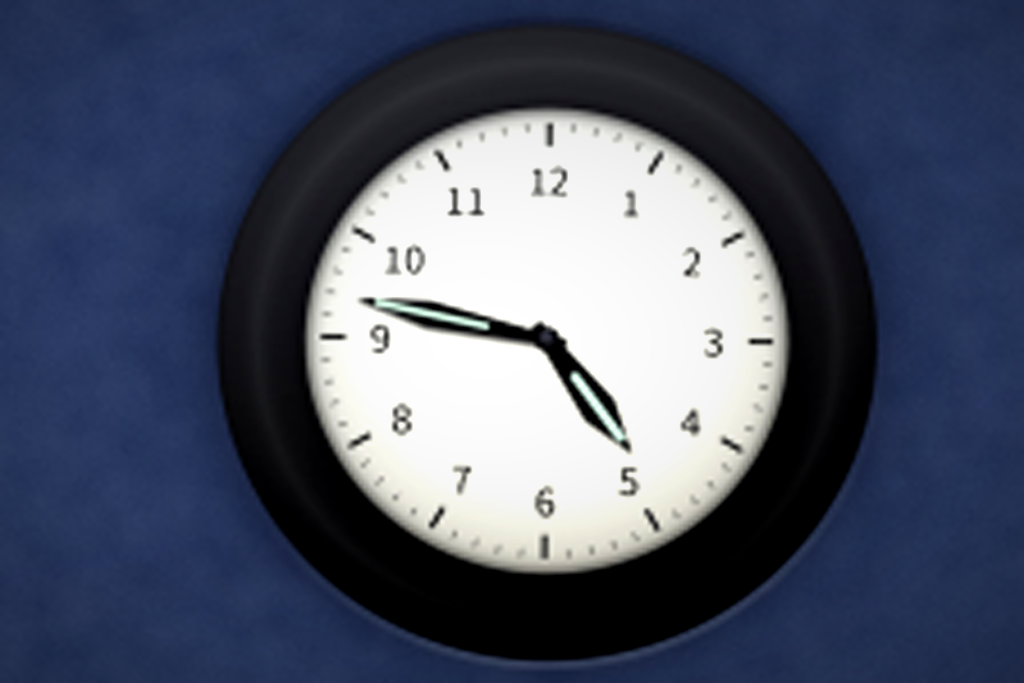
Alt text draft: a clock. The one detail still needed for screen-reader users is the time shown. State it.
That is 4:47
